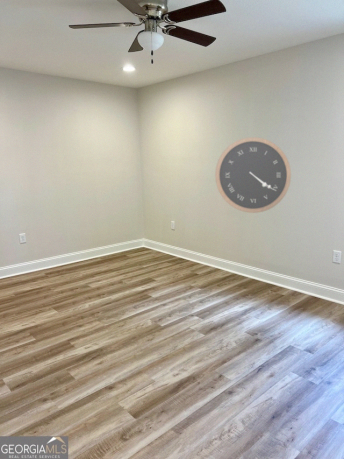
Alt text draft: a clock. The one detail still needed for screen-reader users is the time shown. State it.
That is 4:21
